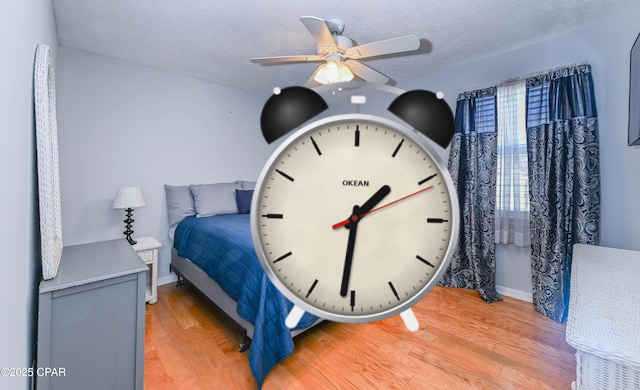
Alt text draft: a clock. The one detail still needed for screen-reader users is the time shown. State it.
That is 1:31:11
